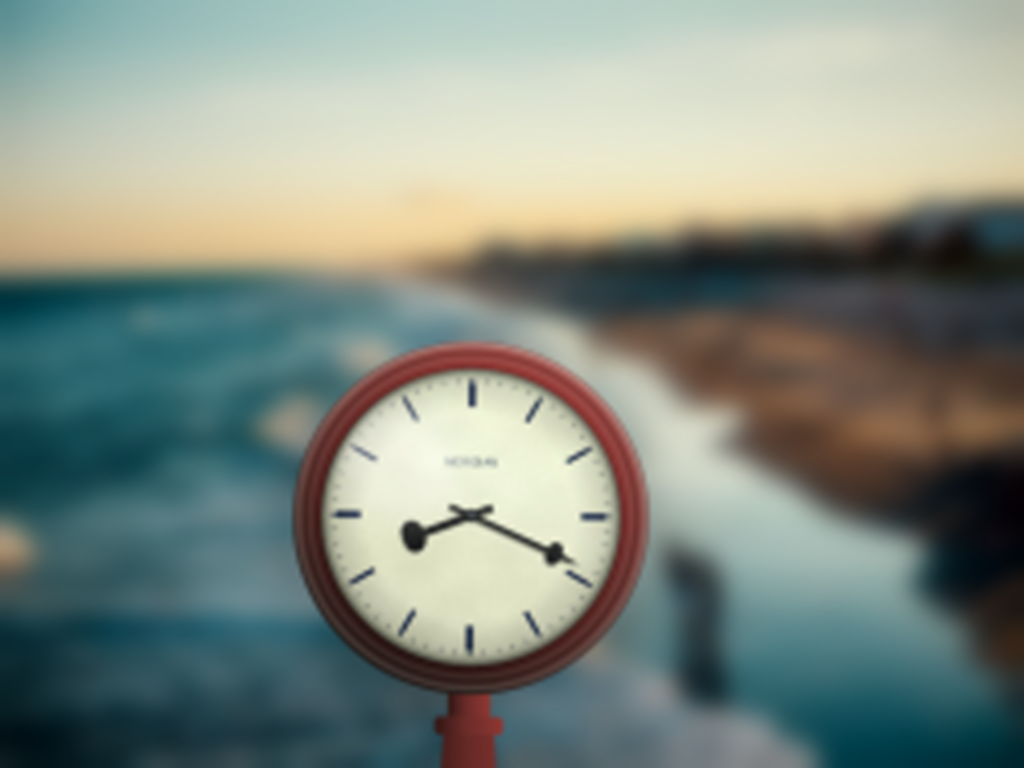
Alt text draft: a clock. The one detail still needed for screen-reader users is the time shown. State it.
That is 8:19
